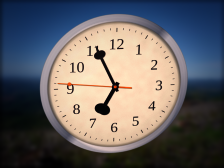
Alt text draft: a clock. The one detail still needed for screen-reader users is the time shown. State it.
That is 6:55:46
